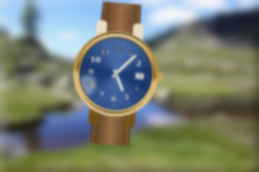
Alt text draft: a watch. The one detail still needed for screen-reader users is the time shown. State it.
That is 5:07
